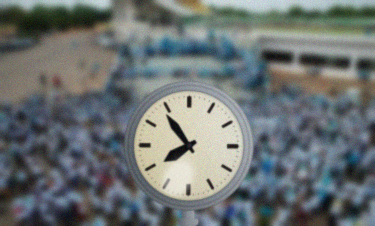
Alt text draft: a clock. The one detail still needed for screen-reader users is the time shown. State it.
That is 7:54
